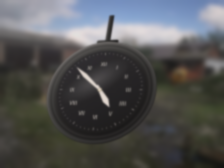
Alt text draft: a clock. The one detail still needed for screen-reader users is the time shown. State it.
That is 4:52
